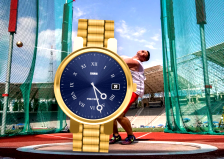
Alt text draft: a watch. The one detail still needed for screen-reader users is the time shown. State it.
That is 4:27
